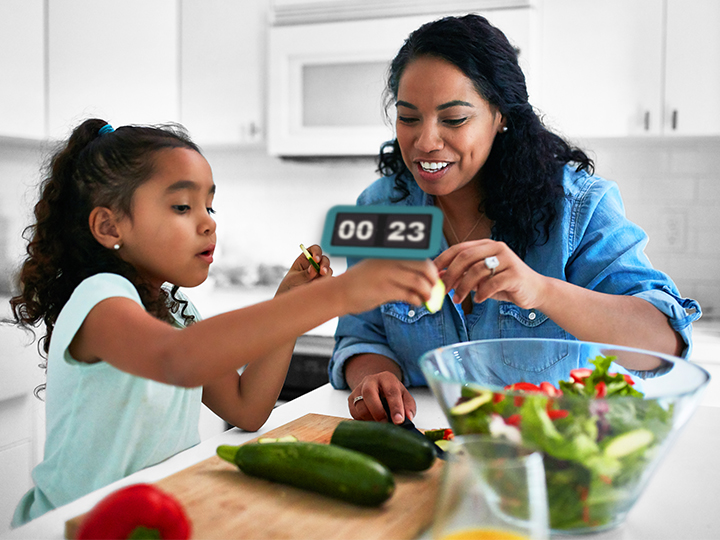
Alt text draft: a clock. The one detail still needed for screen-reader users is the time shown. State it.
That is 0:23
